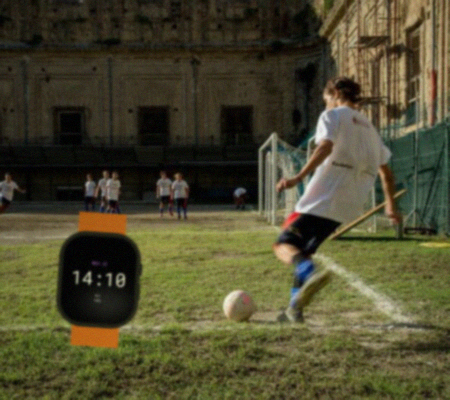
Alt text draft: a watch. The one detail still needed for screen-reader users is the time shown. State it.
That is 14:10
